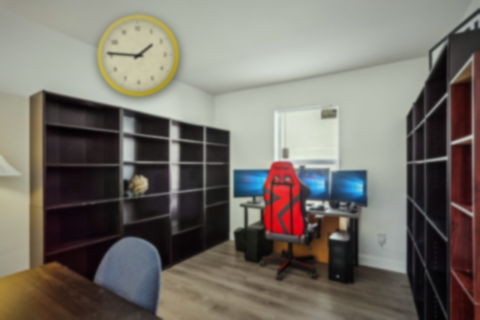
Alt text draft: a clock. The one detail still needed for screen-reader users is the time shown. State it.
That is 1:46
